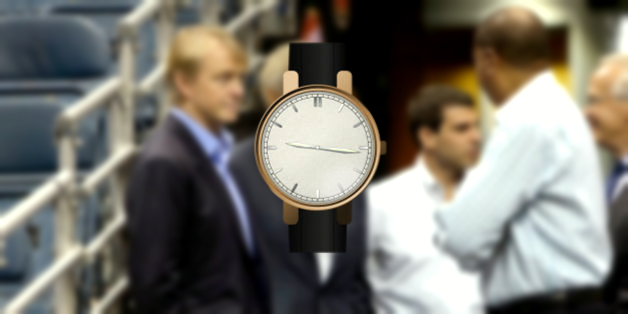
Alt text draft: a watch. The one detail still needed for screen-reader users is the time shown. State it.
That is 9:16
